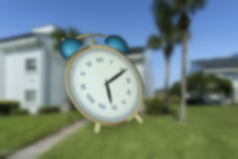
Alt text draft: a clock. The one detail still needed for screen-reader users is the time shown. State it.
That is 6:11
